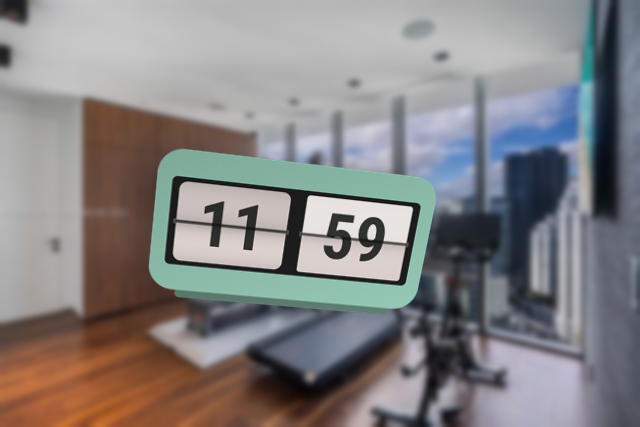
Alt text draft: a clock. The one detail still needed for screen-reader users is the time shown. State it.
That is 11:59
